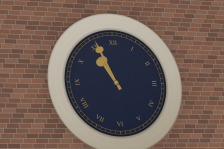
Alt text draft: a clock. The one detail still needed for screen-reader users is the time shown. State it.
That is 10:56
